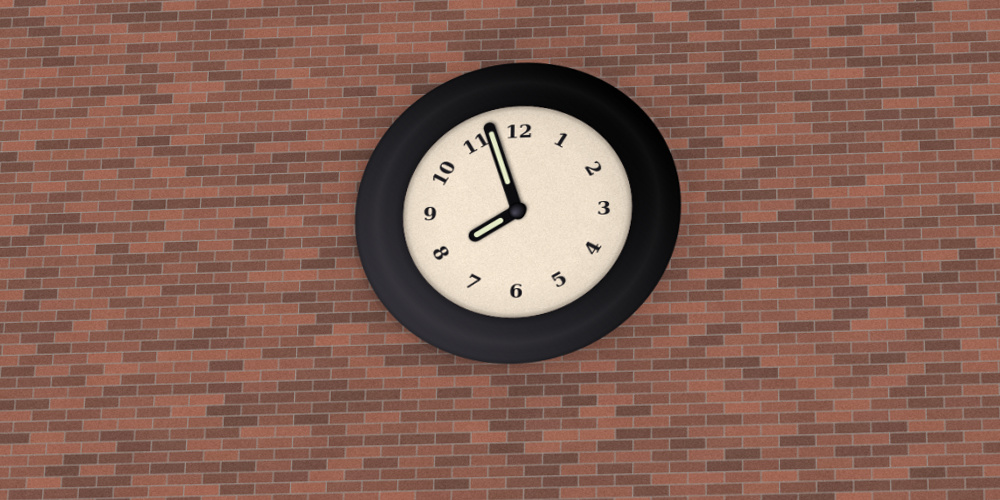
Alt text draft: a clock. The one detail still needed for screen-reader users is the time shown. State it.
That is 7:57
